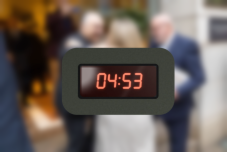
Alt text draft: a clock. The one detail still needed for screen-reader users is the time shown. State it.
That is 4:53
